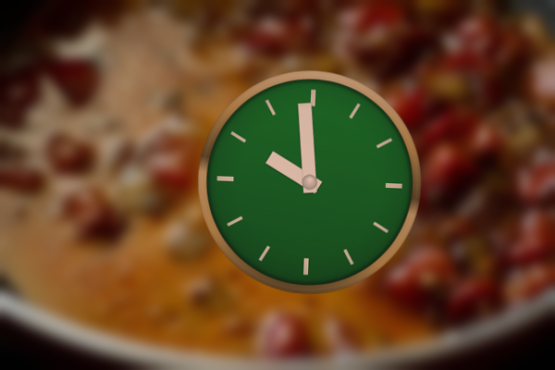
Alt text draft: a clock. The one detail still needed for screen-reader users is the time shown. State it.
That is 9:59
